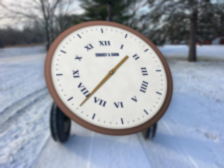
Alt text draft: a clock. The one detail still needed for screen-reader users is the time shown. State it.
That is 1:38
